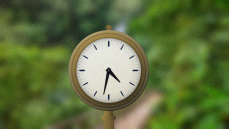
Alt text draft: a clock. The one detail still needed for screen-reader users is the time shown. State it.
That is 4:32
